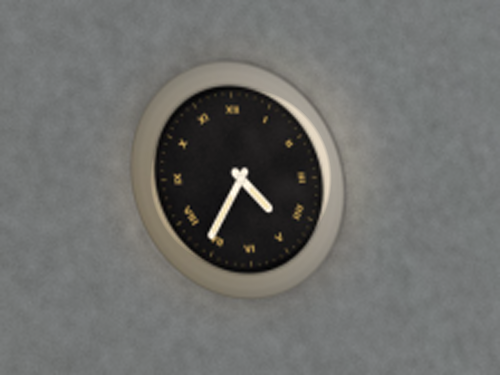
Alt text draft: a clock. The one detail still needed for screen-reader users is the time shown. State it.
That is 4:36
